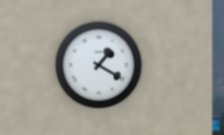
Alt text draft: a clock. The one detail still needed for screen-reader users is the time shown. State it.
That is 1:20
